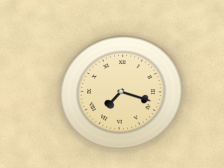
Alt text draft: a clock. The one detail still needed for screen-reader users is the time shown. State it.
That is 7:18
